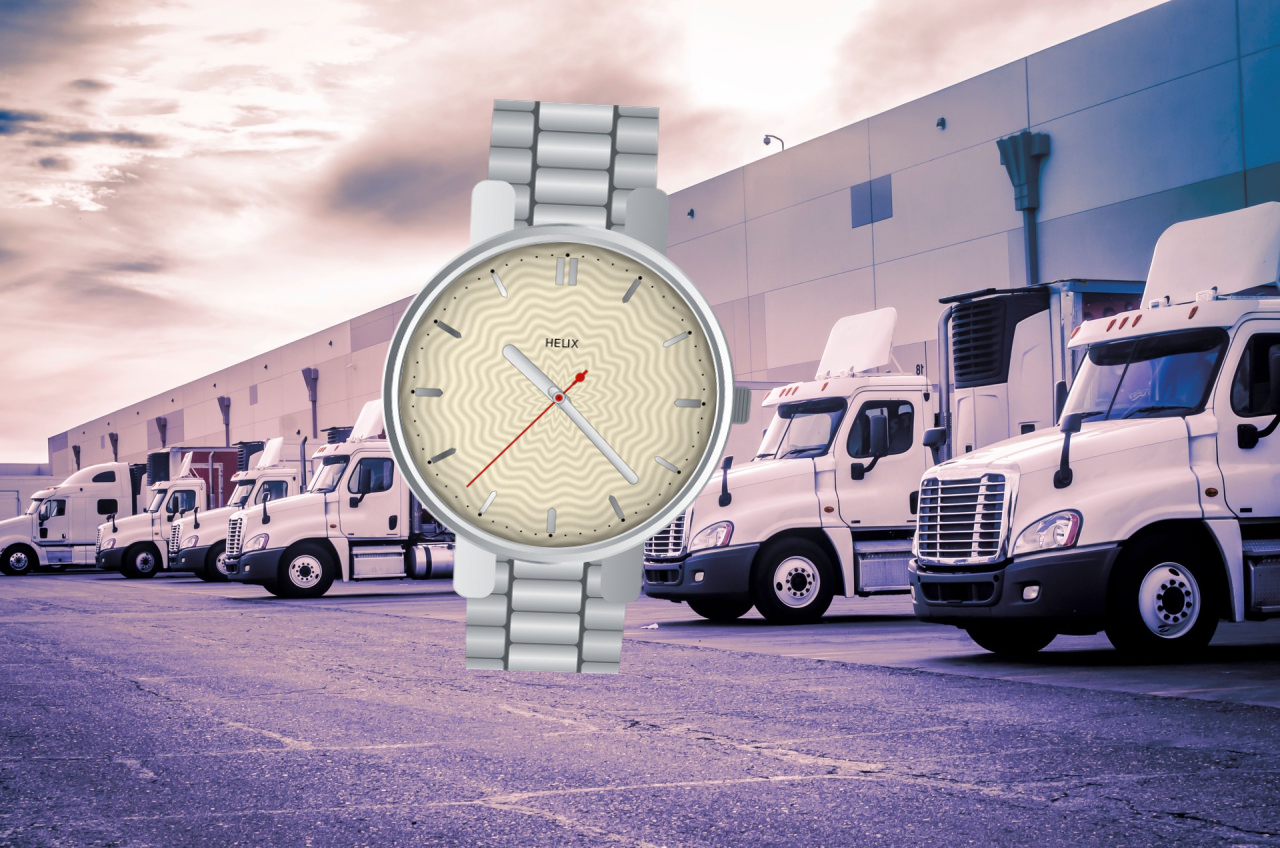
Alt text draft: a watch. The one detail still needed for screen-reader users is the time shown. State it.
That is 10:22:37
